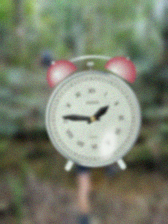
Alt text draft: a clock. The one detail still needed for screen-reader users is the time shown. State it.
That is 1:46
